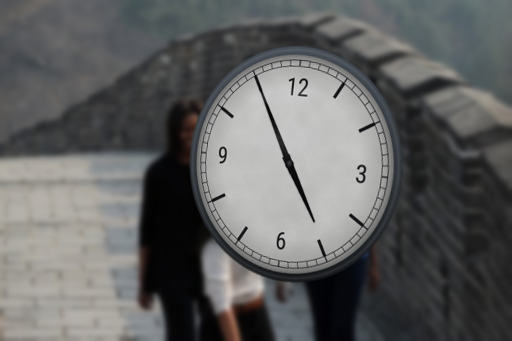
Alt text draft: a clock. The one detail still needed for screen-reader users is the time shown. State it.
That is 4:55
